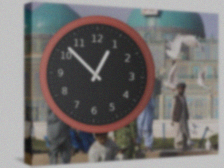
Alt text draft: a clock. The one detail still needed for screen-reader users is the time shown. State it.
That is 12:52
